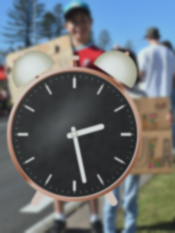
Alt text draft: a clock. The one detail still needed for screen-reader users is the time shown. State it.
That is 2:28
